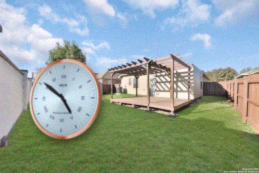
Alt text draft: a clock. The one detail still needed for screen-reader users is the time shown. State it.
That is 4:51
